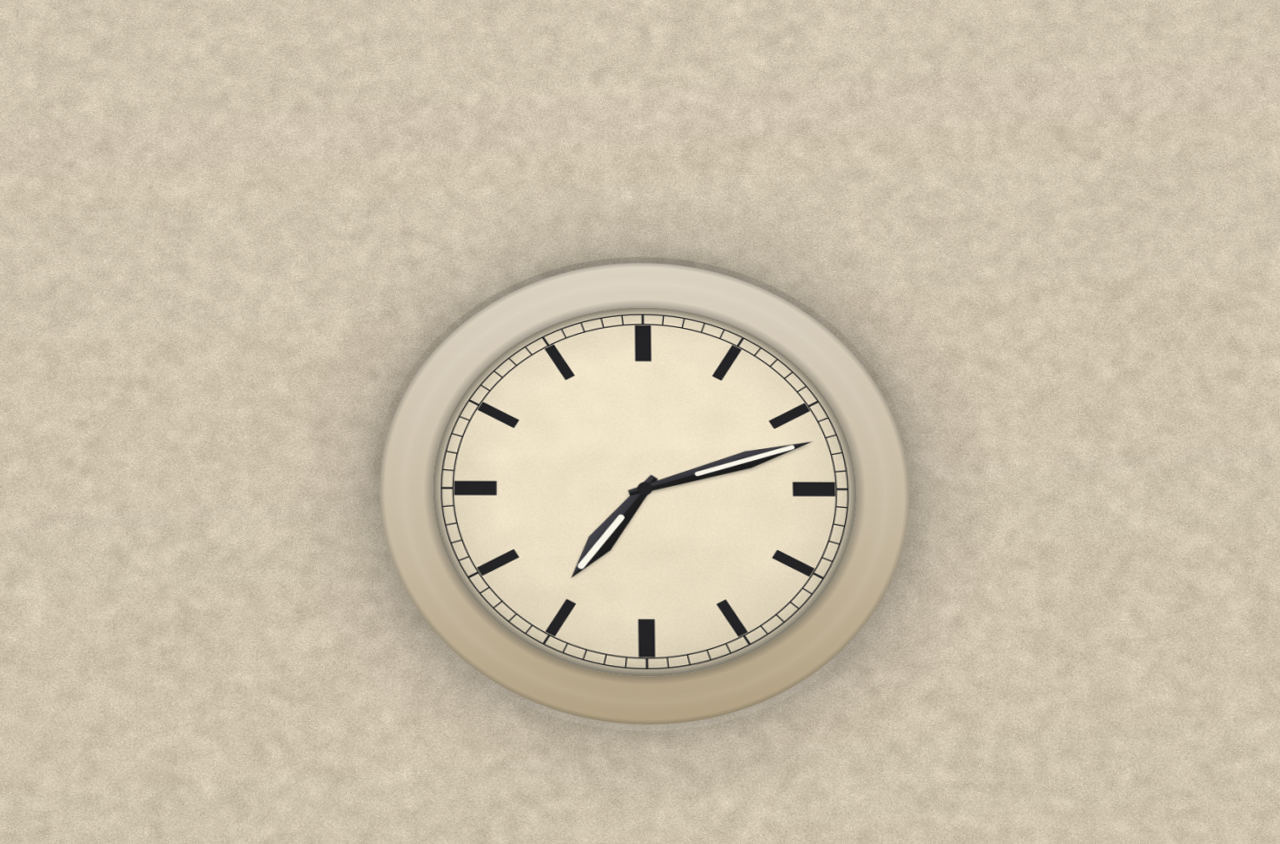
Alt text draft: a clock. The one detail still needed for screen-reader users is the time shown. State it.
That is 7:12
